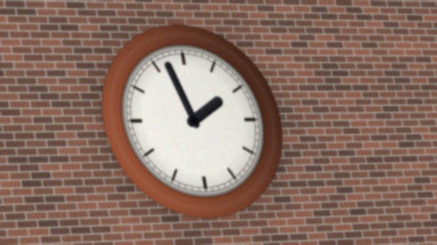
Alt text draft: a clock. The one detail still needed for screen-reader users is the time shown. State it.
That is 1:57
